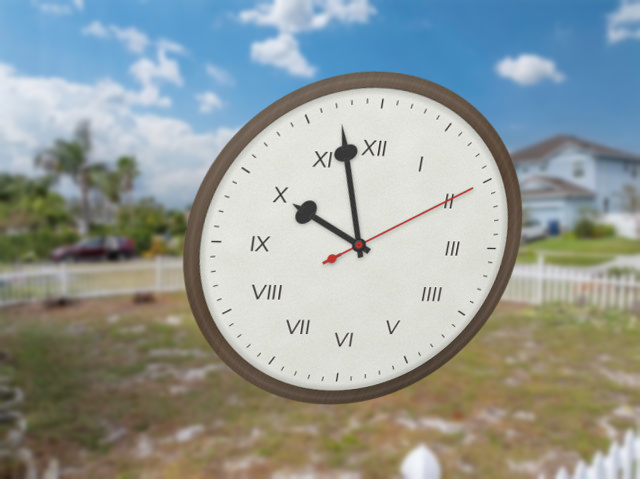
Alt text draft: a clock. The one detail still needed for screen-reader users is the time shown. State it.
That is 9:57:10
